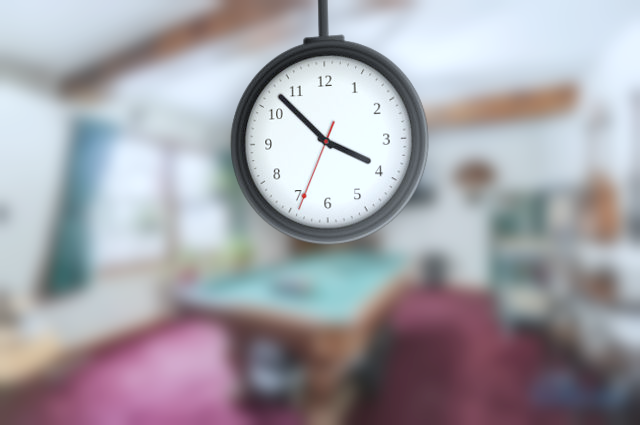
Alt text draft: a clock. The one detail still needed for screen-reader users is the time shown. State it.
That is 3:52:34
